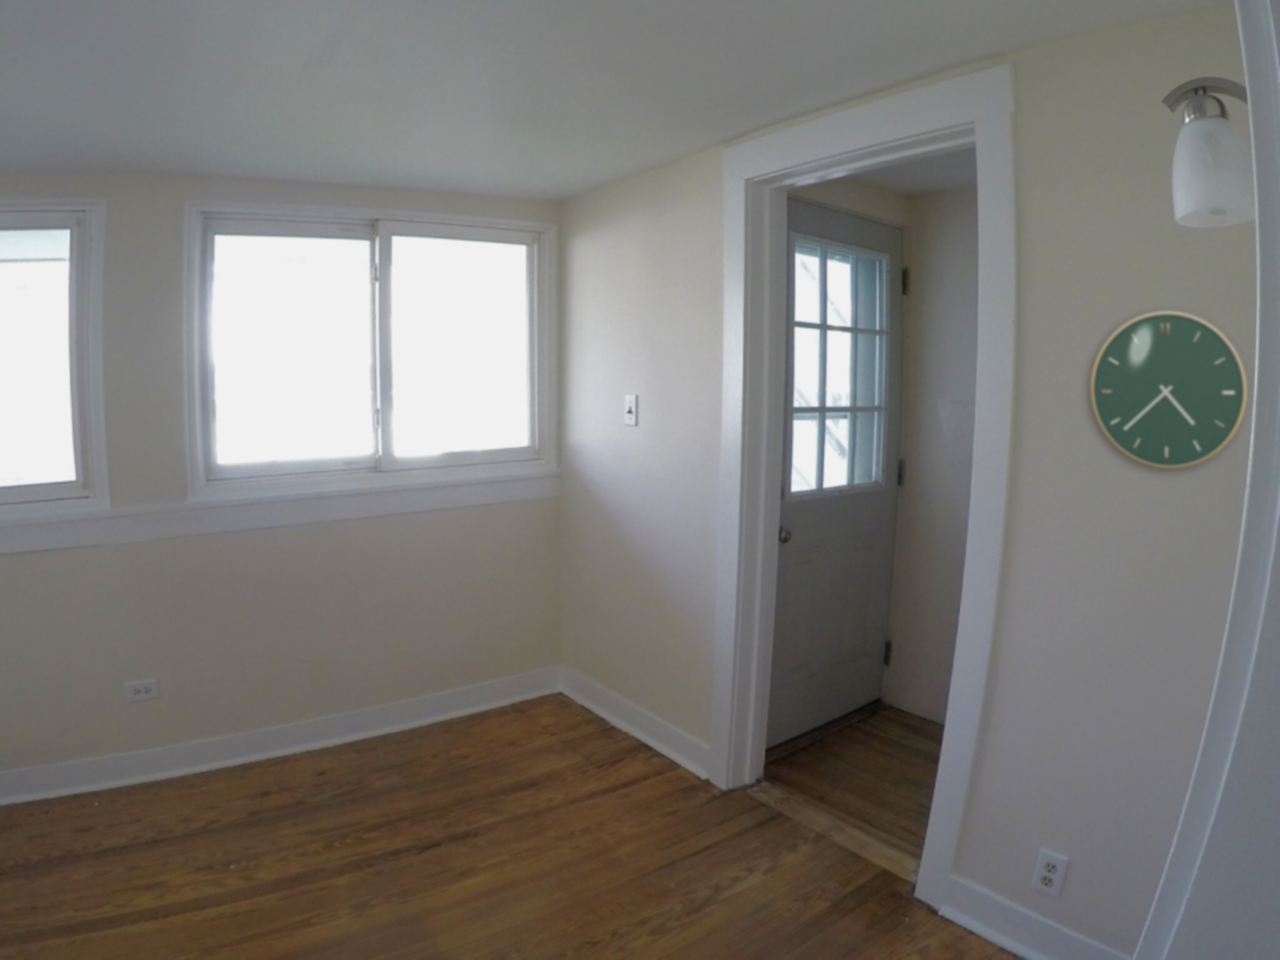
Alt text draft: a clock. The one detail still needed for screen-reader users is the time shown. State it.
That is 4:38
